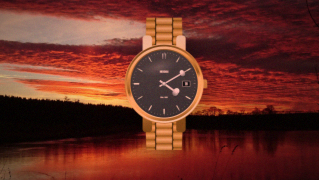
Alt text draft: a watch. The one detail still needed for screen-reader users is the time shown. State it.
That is 4:10
